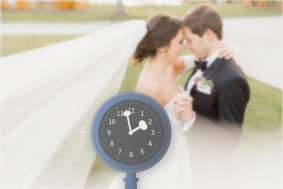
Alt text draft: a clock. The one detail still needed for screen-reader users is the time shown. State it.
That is 1:58
